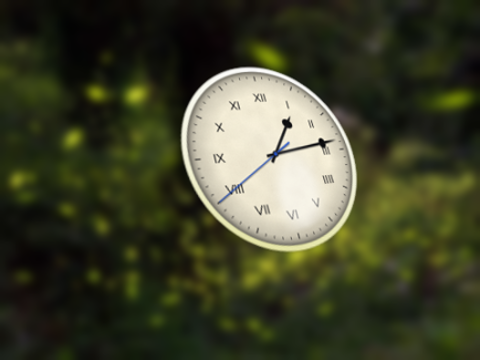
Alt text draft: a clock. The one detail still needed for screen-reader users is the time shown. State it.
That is 1:13:40
